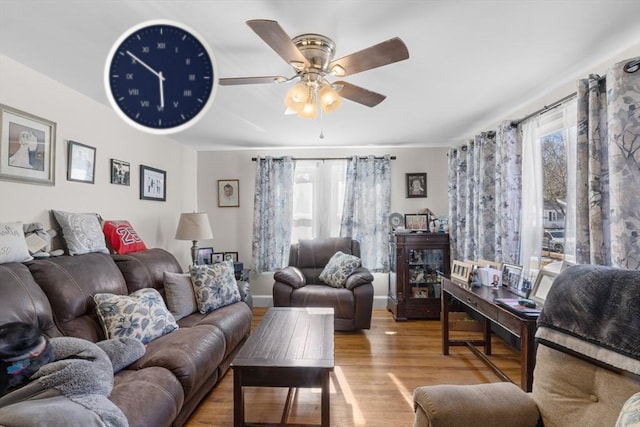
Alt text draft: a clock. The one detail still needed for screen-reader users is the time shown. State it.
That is 5:51
